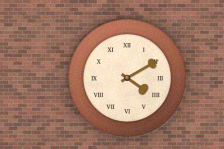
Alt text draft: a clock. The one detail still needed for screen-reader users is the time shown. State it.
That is 4:10
